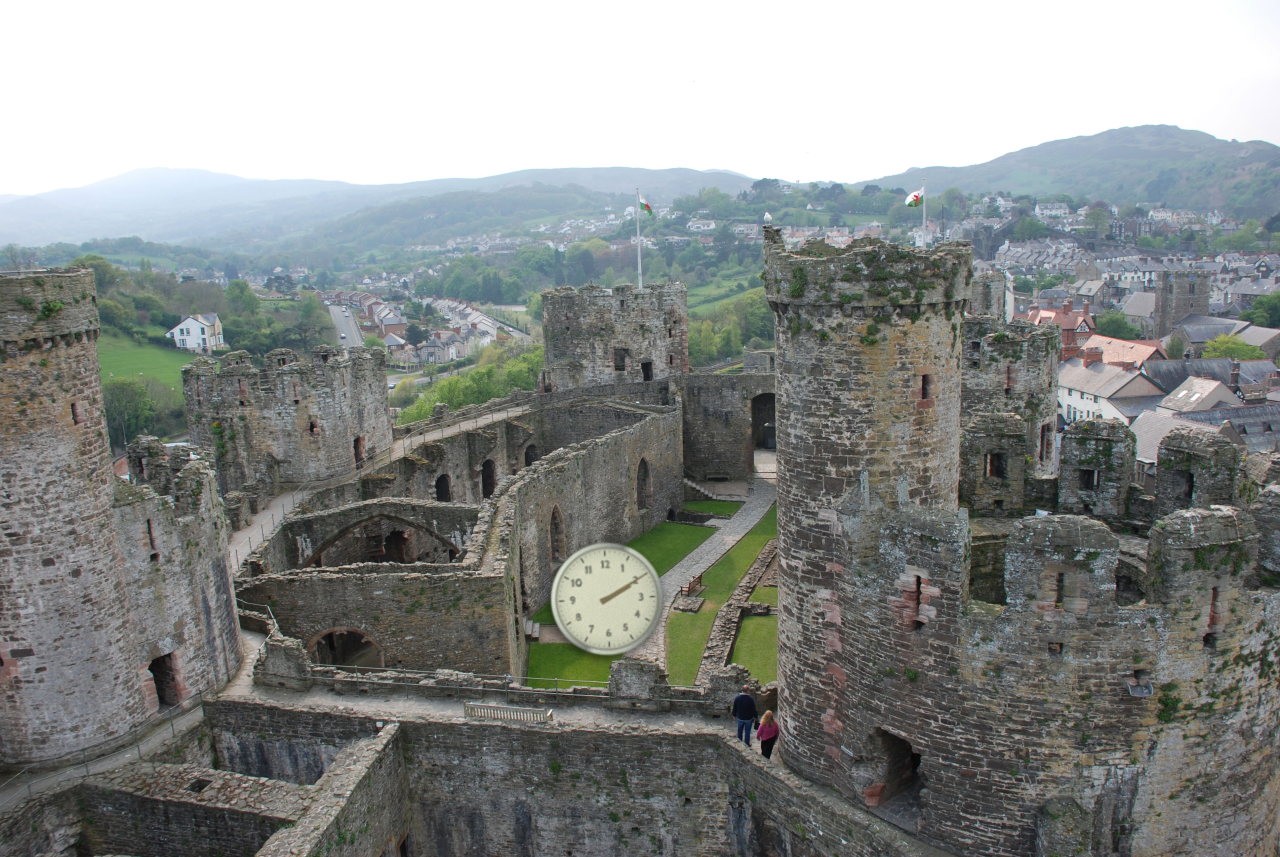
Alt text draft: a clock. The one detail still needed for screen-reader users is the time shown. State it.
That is 2:10
